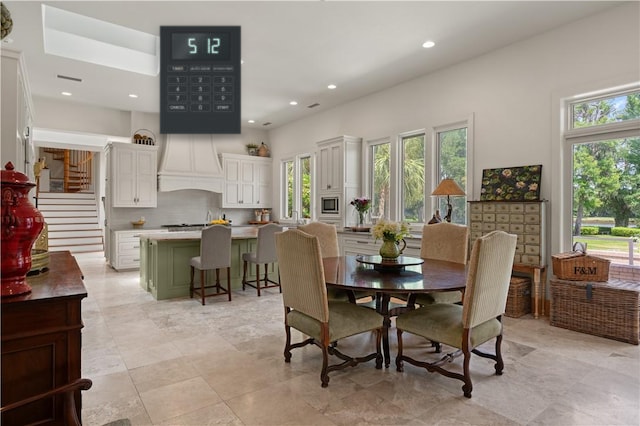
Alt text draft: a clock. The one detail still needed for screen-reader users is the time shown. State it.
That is 5:12
